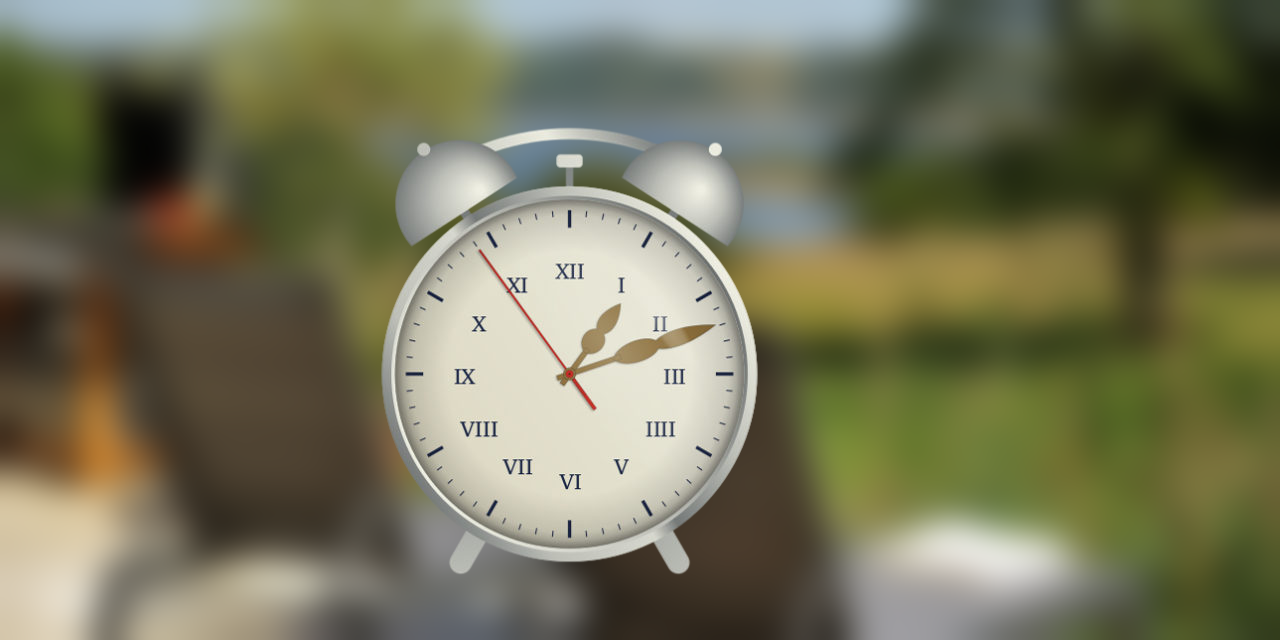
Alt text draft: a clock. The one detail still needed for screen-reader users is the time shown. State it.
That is 1:11:54
